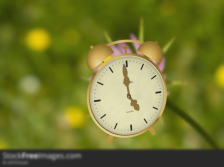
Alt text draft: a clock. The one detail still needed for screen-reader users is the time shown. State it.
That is 4:59
